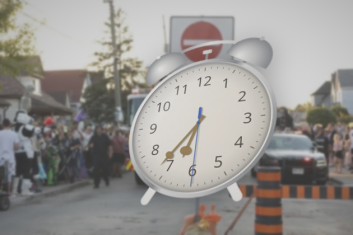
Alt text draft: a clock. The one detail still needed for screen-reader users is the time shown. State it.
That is 6:36:30
